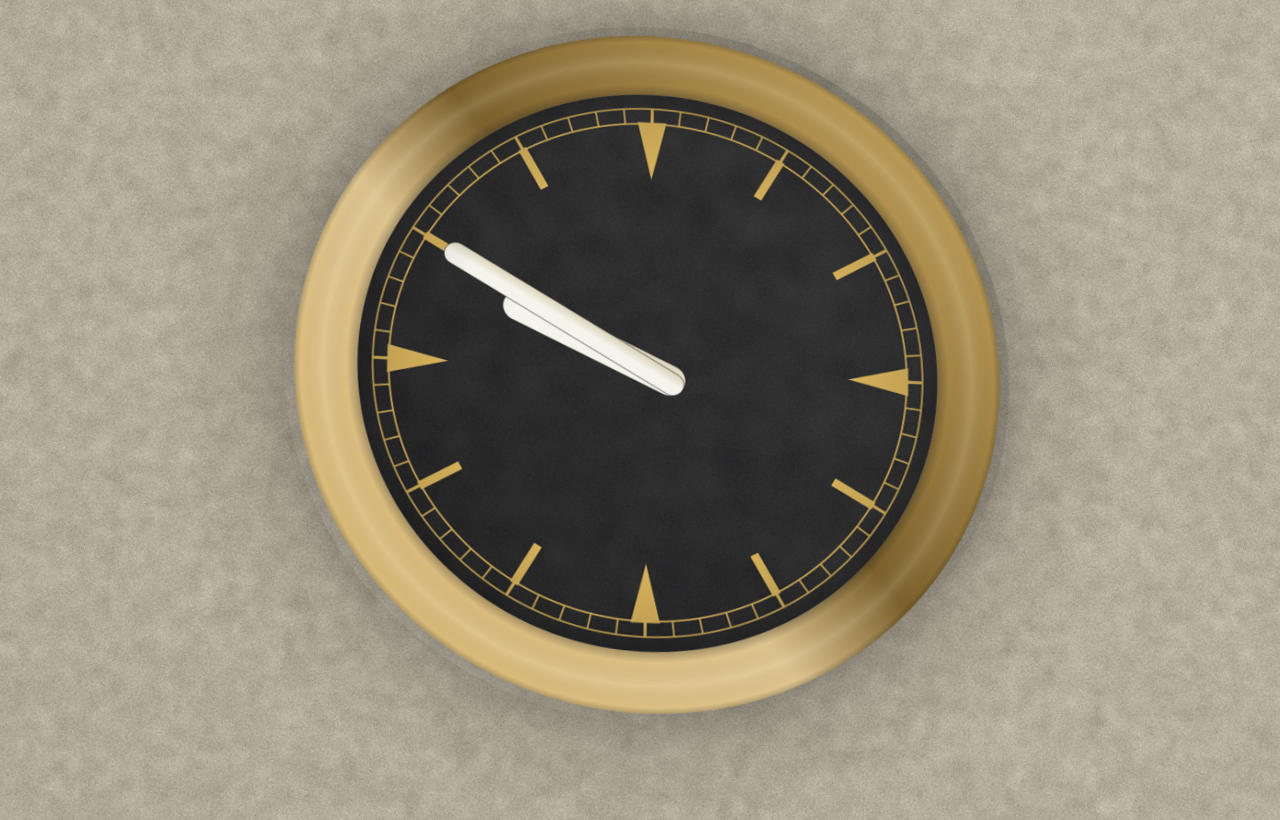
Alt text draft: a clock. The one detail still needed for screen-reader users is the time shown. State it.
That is 9:50
